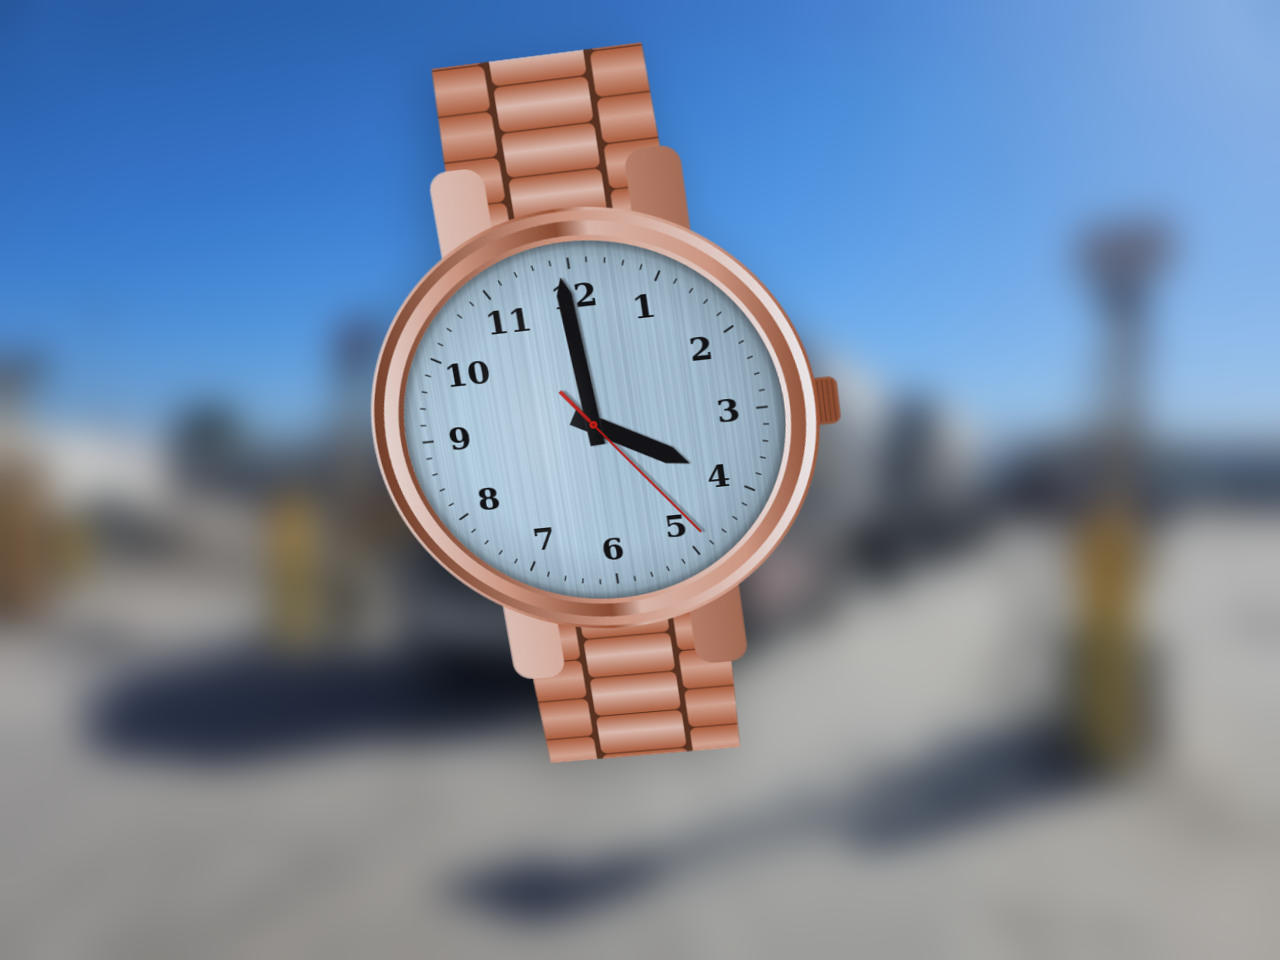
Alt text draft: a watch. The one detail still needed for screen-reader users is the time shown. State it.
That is 3:59:24
